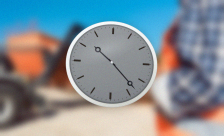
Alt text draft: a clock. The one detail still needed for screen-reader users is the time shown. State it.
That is 10:23
